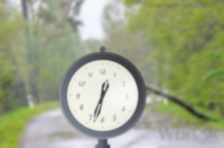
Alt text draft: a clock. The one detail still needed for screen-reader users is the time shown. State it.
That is 12:33
